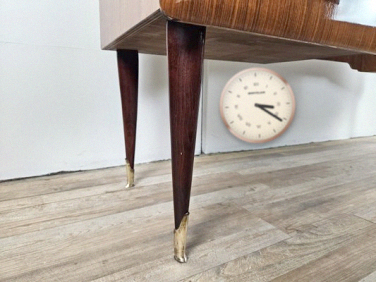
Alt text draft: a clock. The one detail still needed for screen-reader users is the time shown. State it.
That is 3:21
